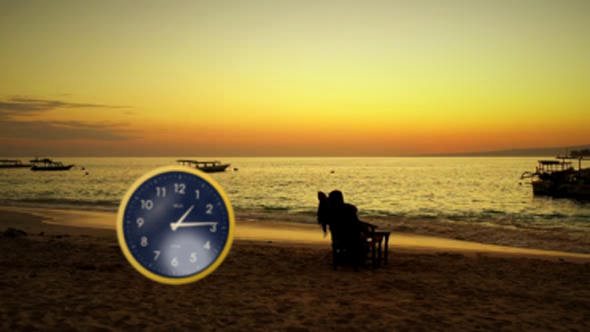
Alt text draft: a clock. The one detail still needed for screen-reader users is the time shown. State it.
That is 1:14
